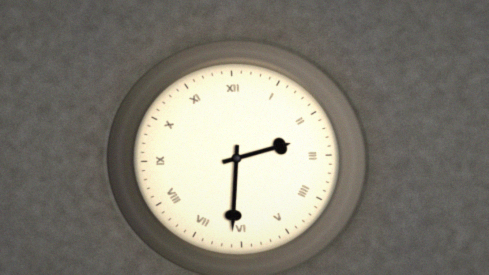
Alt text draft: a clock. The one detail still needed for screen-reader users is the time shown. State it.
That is 2:31
